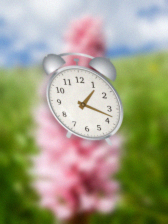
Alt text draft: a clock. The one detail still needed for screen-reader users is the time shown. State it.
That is 1:18
